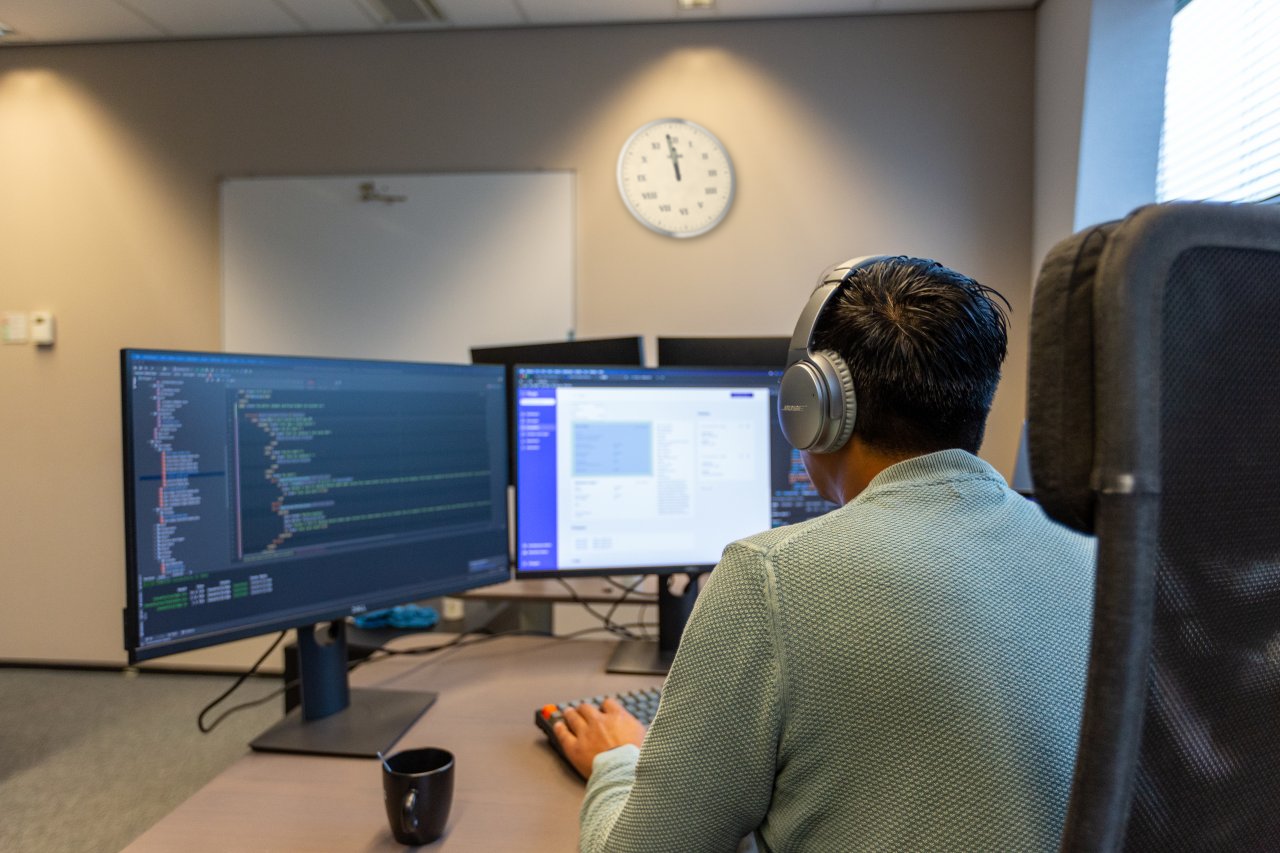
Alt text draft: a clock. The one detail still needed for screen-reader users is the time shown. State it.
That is 11:59
